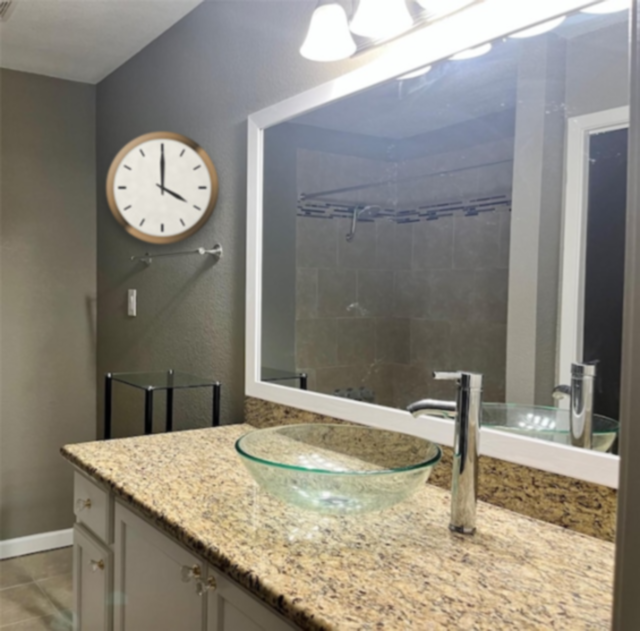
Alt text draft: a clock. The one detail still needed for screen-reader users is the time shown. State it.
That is 4:00
